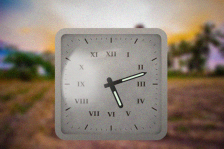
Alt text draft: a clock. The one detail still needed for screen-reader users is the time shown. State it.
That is 5:12
